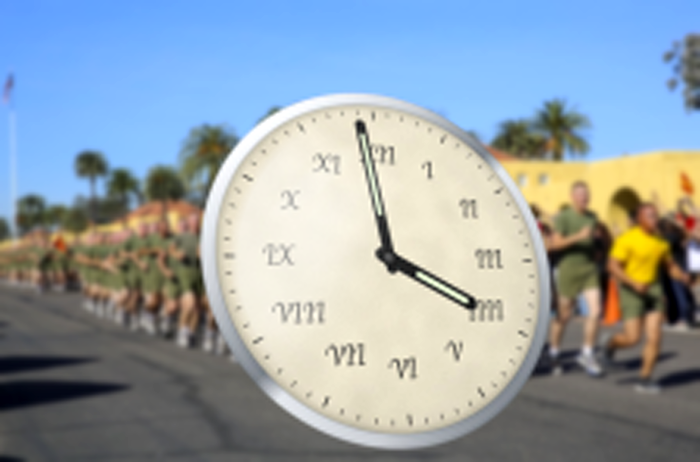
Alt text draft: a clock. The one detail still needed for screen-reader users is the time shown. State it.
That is 3:59
